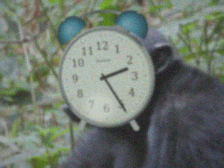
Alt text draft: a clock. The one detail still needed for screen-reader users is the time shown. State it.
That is 2:25
